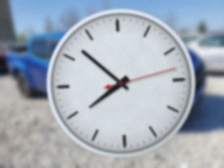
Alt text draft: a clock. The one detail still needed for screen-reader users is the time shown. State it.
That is 7:52:13
